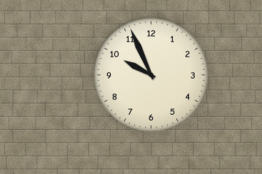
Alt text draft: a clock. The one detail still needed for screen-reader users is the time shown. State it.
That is 9:56
